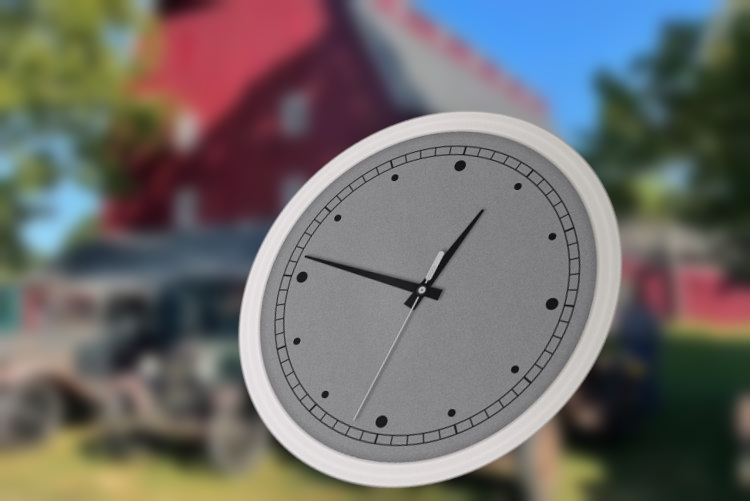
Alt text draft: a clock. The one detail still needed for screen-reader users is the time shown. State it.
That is 12:46:32
